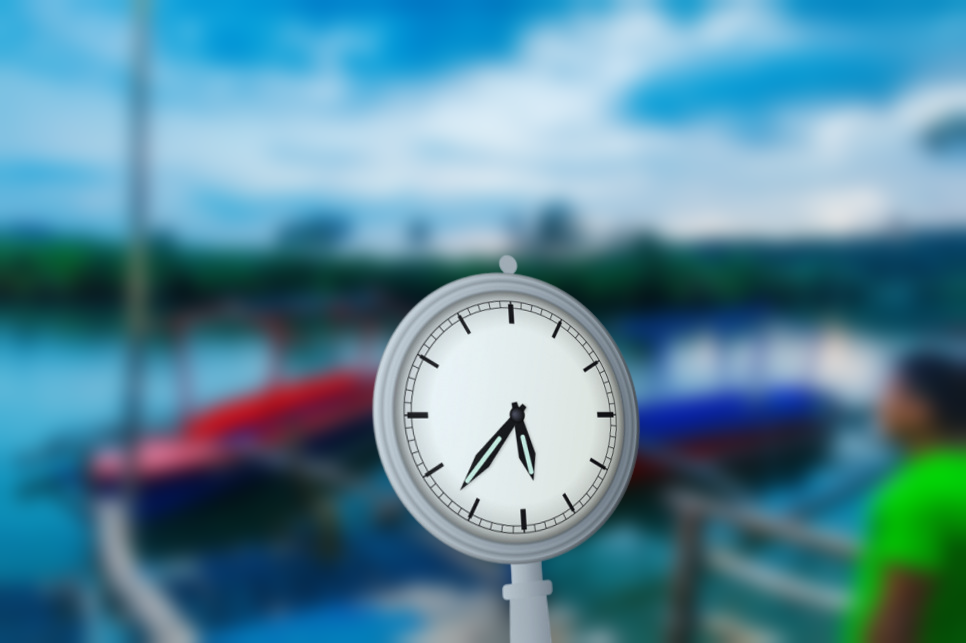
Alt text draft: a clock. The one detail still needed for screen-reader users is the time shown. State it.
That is 5:37
